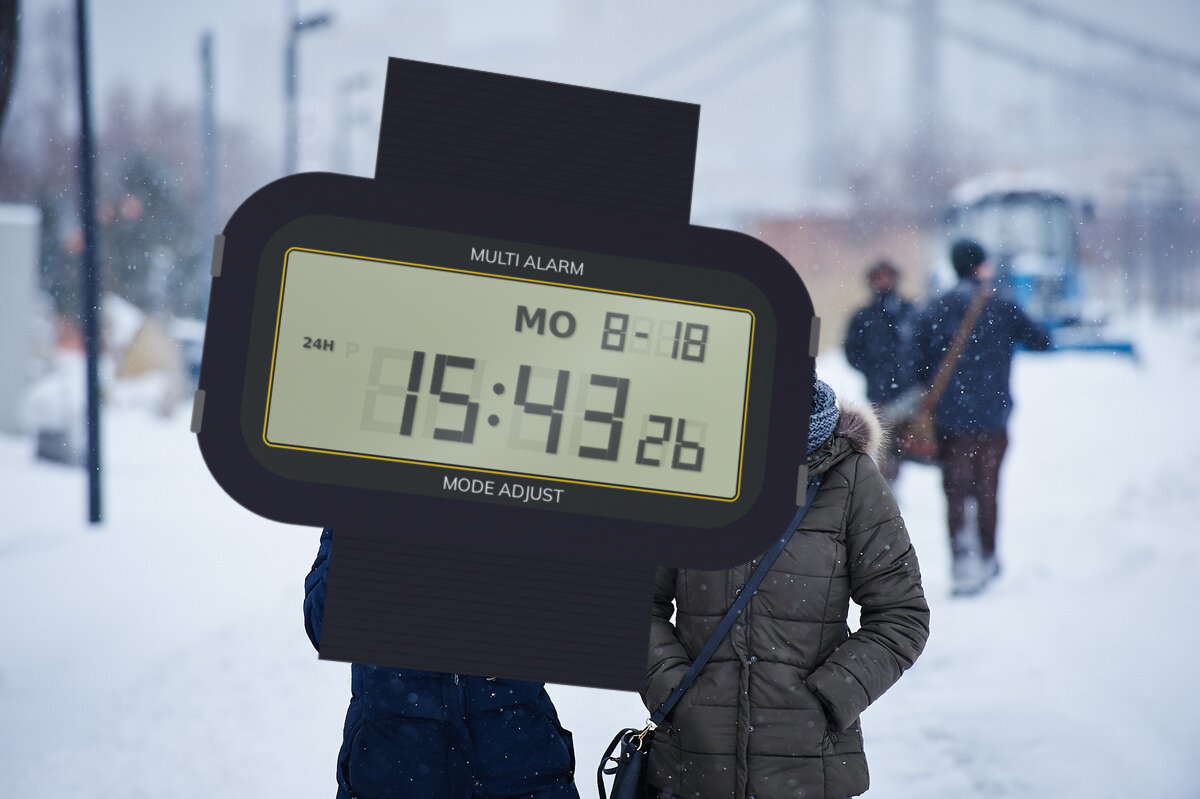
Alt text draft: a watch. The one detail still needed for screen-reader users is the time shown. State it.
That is 15:43:26
